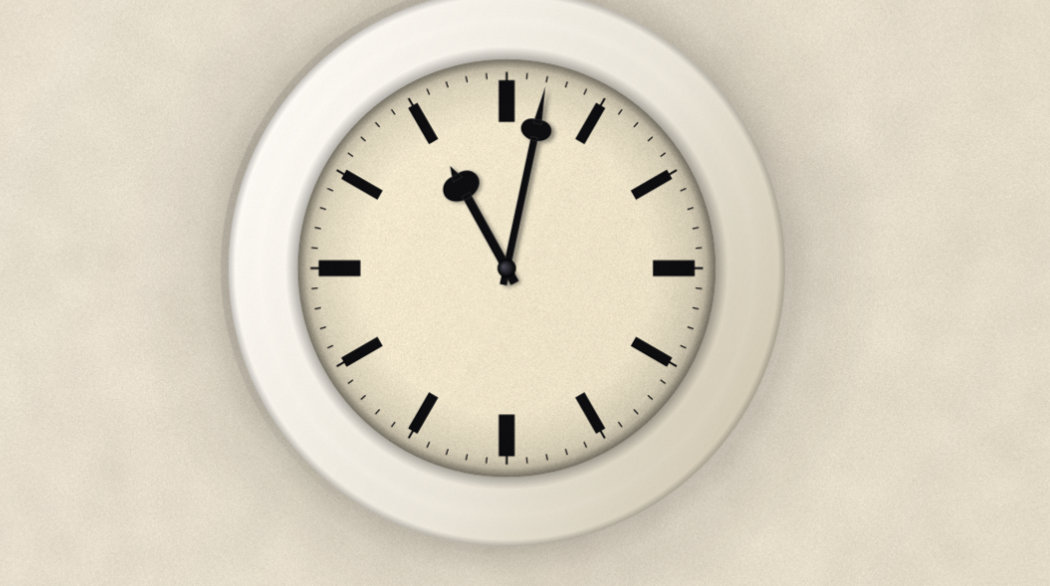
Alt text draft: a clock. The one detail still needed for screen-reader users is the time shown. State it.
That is 11:02
